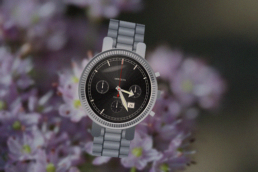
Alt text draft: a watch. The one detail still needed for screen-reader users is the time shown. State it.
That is 3:25
